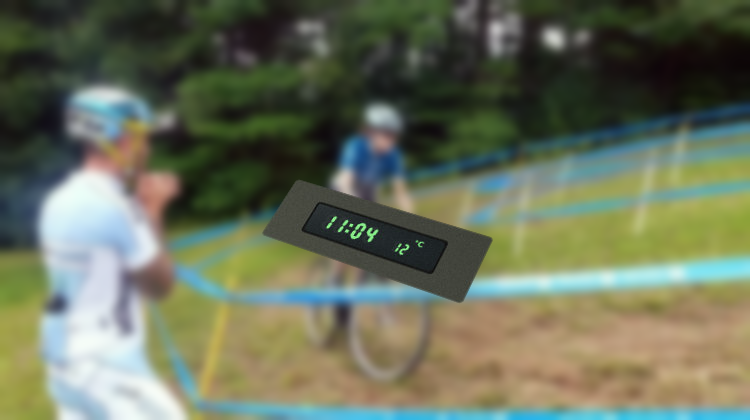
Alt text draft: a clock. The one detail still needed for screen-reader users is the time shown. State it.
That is 11:04
